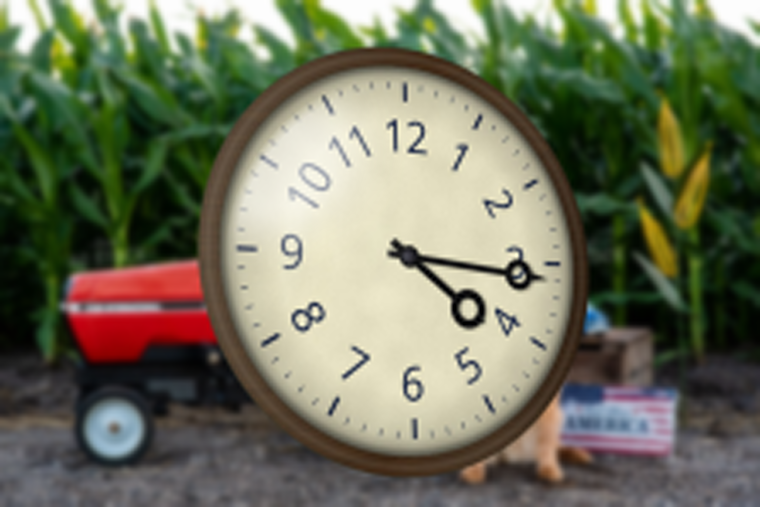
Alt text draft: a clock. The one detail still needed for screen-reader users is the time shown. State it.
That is 4:16
